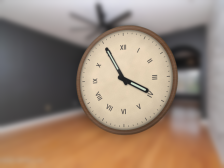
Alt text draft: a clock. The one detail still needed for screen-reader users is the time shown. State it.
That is 3:55
